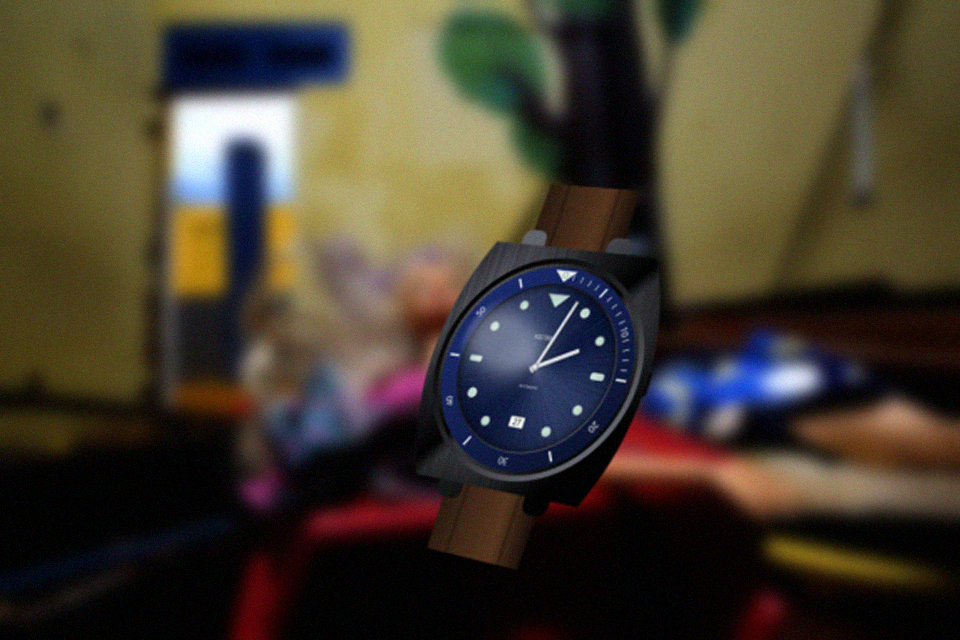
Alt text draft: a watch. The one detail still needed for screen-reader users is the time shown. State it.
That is 2:03
